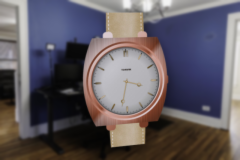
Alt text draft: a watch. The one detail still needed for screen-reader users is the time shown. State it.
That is 3:32
